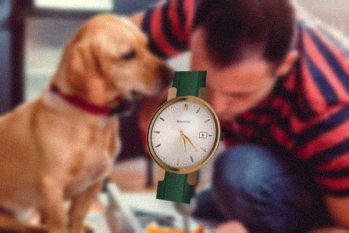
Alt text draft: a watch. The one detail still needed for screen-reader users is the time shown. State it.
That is 5:22
